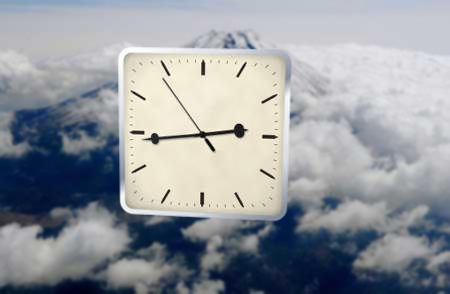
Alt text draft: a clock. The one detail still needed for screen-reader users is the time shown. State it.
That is 2:43:54
